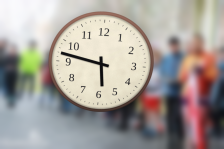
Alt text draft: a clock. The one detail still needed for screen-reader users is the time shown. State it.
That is 5:47
